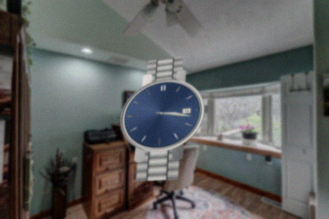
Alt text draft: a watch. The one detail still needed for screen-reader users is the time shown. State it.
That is 3:17
